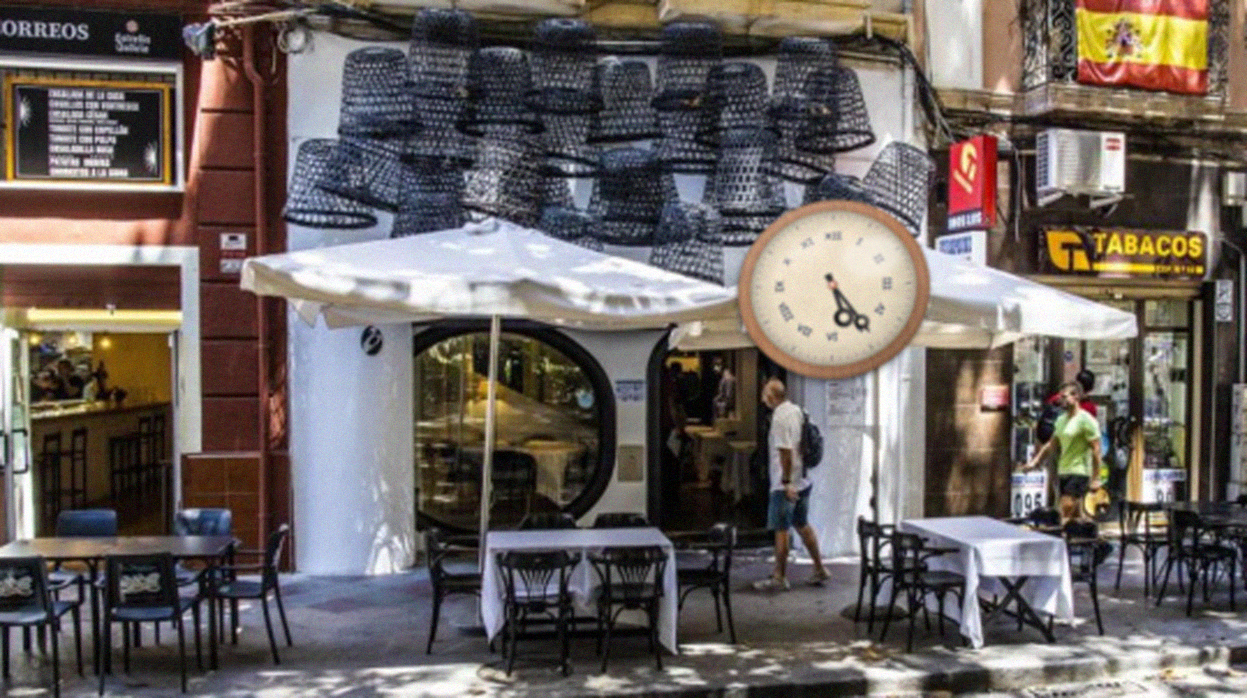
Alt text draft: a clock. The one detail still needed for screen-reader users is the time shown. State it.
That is 5:24
